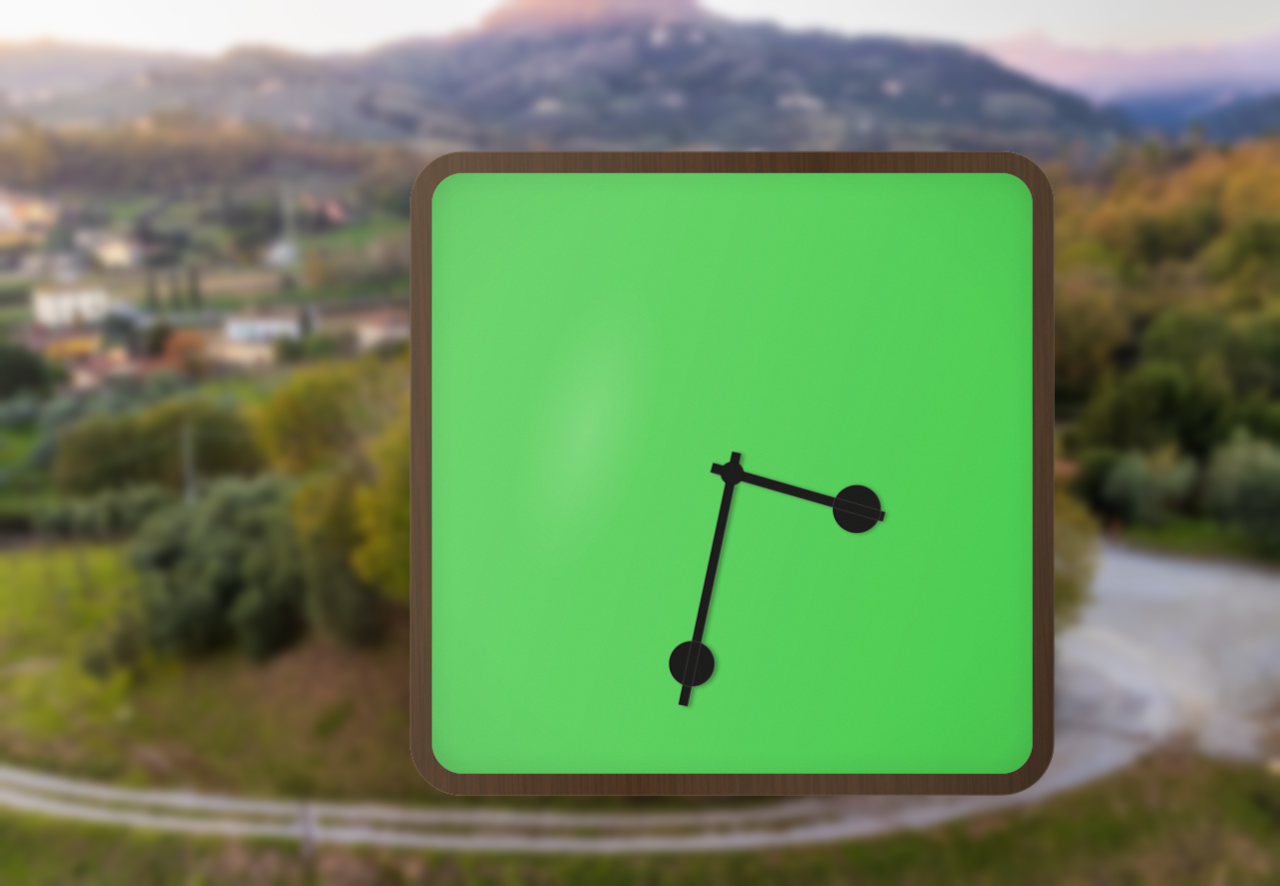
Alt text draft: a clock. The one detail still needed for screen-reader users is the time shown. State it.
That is 3:32
